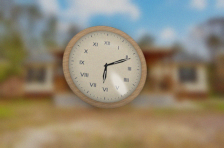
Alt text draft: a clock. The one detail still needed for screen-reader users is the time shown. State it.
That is 6:11
